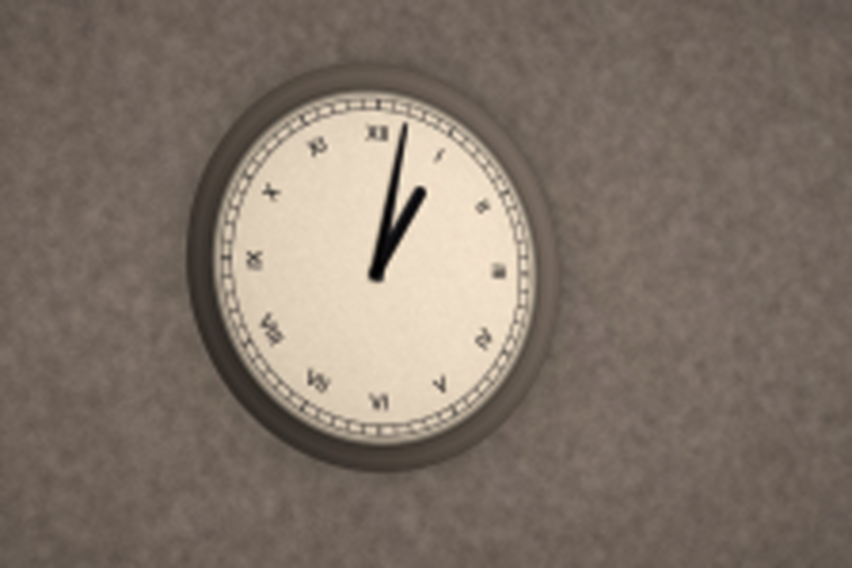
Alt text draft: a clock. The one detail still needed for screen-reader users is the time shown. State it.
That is 1:02
